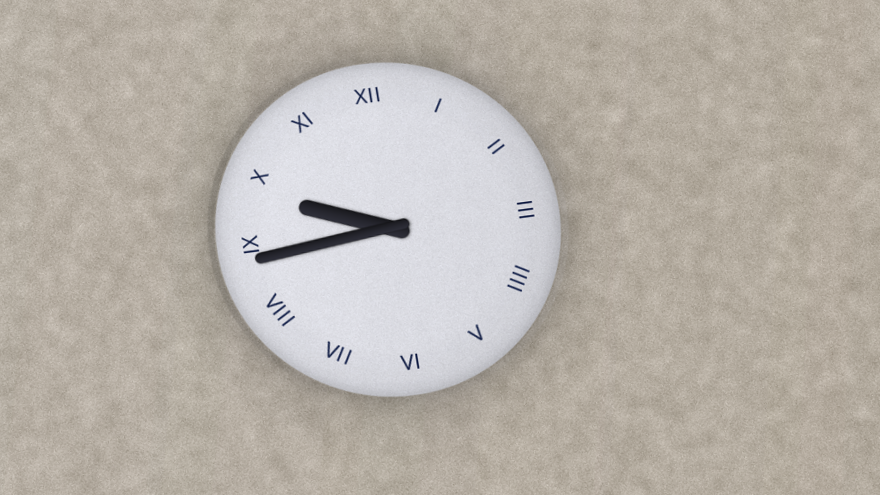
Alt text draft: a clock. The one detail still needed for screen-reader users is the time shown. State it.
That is 9:44
